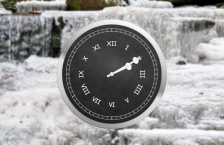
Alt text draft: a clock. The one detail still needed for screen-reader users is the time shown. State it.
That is 2:10
